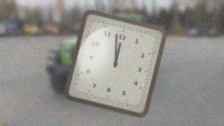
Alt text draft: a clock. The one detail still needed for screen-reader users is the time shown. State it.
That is 11:58
